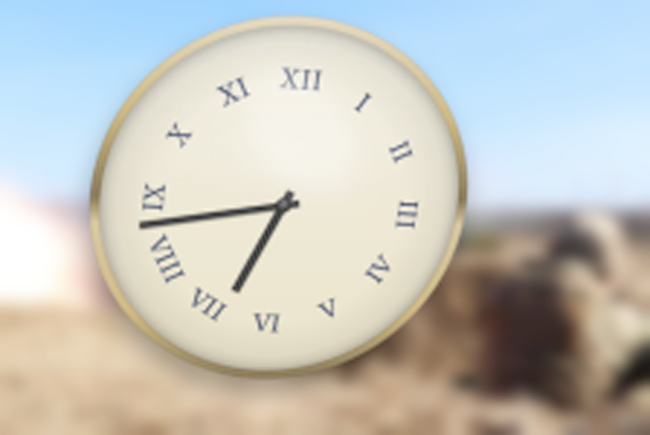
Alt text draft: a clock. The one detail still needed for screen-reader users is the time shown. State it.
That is 6:43
